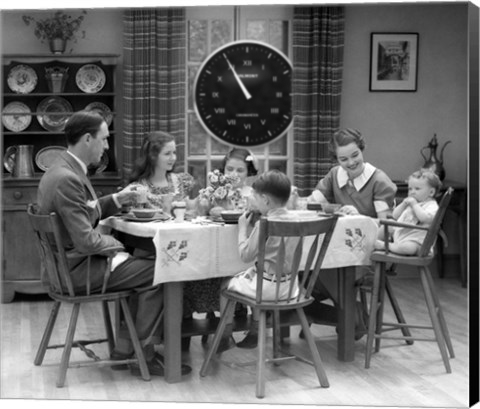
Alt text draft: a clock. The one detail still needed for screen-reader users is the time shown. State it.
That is 10:55
